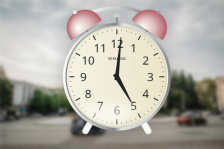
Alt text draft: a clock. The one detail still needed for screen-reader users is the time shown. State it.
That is 5:01
